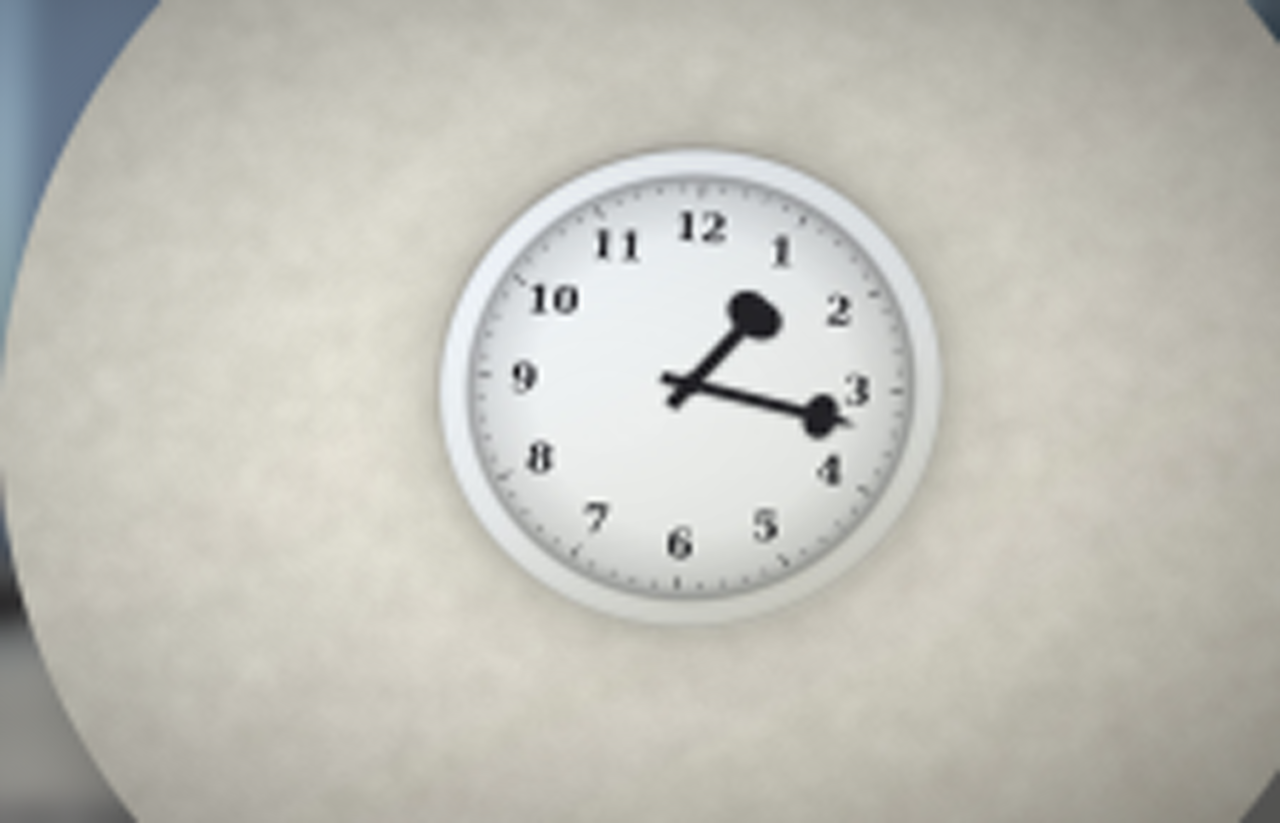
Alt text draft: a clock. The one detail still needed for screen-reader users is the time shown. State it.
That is 1:17
